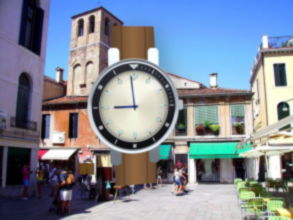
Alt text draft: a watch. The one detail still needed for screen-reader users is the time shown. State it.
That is 8:59
